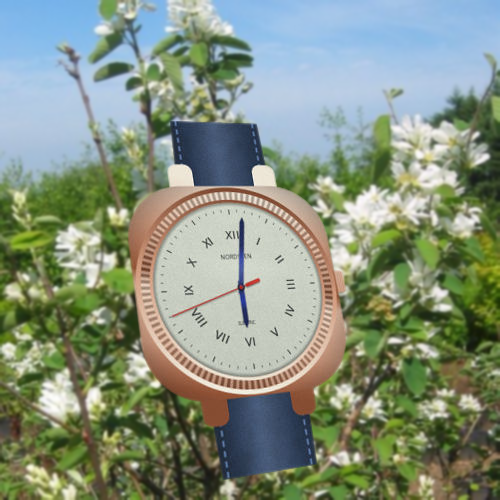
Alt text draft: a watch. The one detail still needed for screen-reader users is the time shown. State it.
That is 6:01:42
